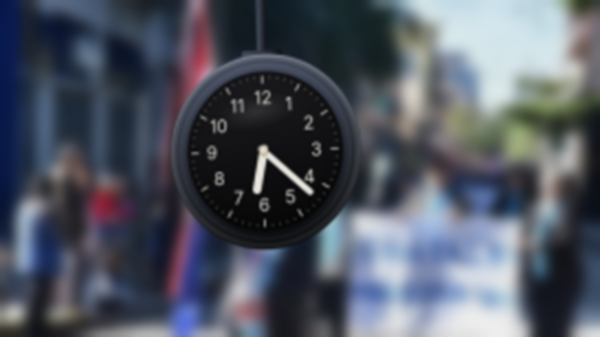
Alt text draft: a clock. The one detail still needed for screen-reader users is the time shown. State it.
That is 6:22
